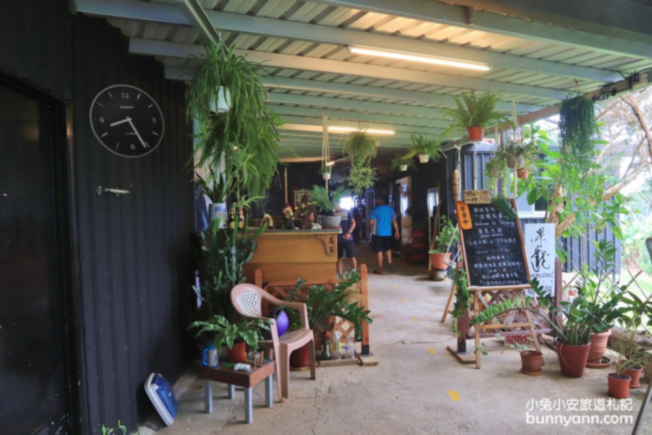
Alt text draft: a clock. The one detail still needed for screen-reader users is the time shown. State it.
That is 8:26
